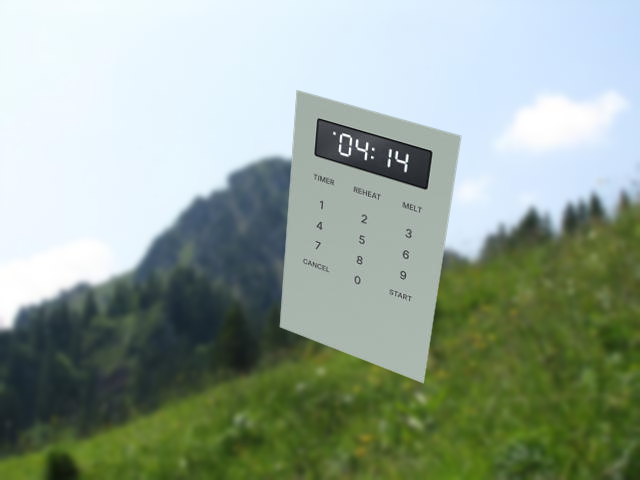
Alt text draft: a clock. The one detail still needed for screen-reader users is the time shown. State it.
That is 4:14
